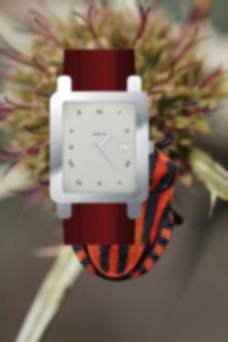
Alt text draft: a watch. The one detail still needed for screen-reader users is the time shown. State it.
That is 1:24
